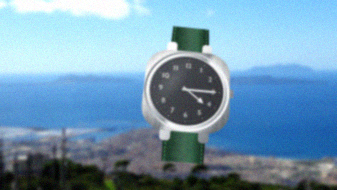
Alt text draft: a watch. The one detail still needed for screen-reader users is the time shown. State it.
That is 4:15
